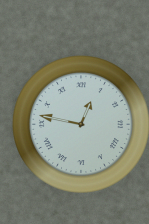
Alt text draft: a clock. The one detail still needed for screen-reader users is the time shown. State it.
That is 12:47
